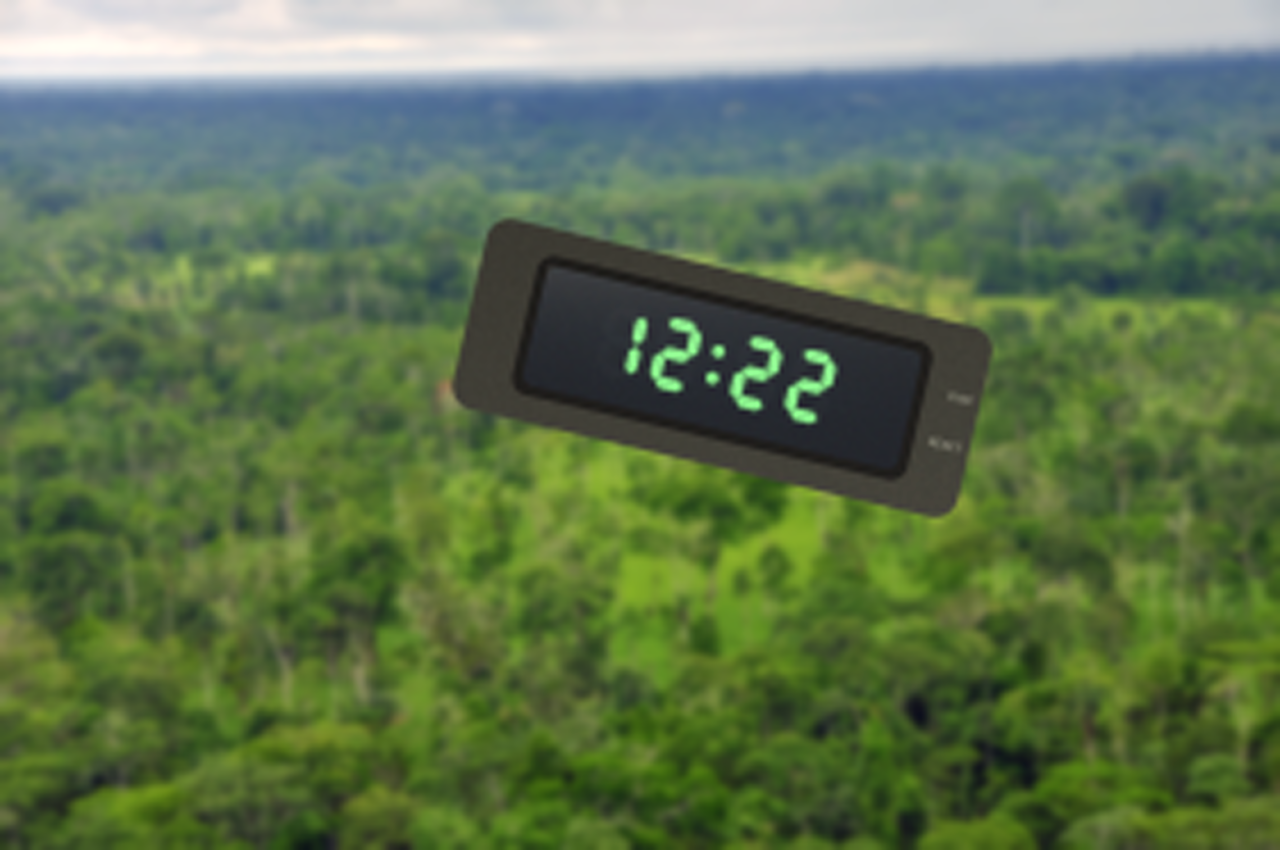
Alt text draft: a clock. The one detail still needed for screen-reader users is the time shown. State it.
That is 12:22
